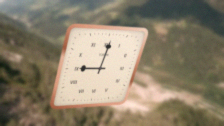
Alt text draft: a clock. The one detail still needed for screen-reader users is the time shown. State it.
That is 9:01
